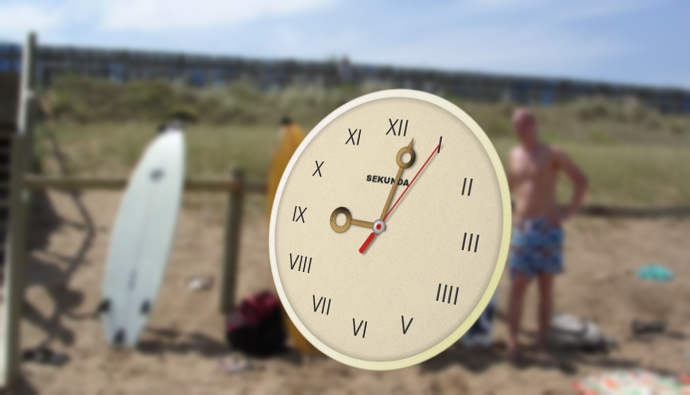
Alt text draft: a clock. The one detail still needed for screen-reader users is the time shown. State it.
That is 9:02:05
